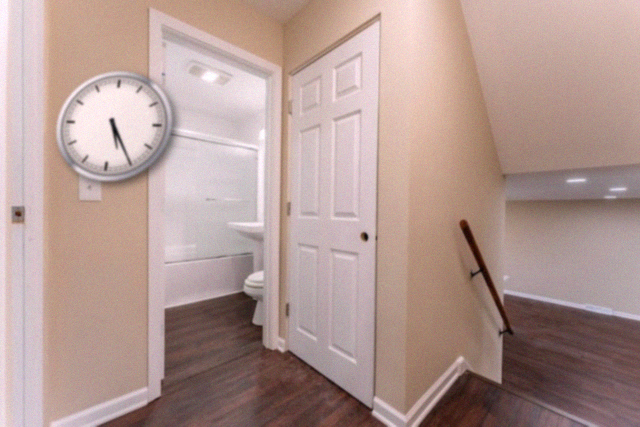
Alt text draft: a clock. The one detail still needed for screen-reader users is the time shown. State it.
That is 5:25
